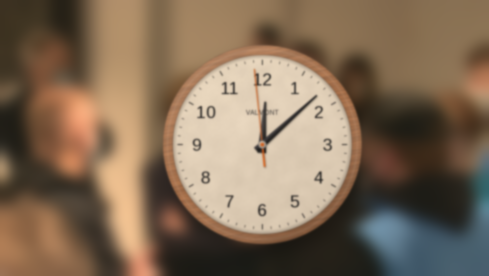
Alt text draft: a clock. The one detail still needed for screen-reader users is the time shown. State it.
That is 12:07:59
